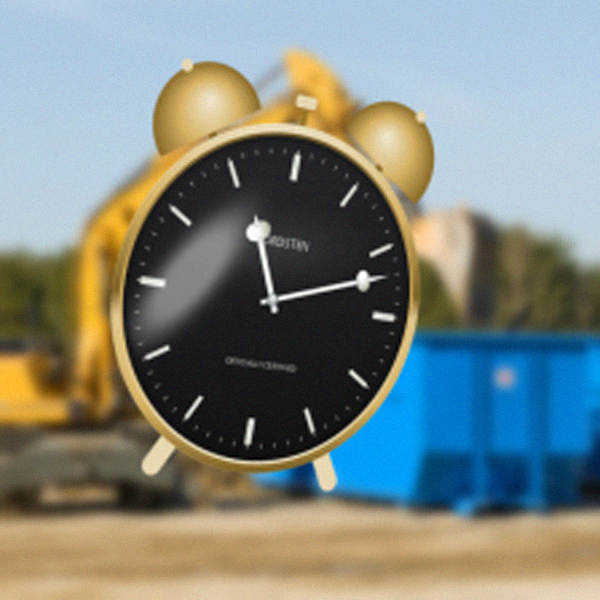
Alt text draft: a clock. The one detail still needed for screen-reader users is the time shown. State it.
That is 11:12
